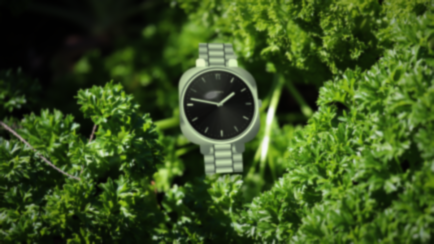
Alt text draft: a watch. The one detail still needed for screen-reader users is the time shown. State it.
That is 1:47
